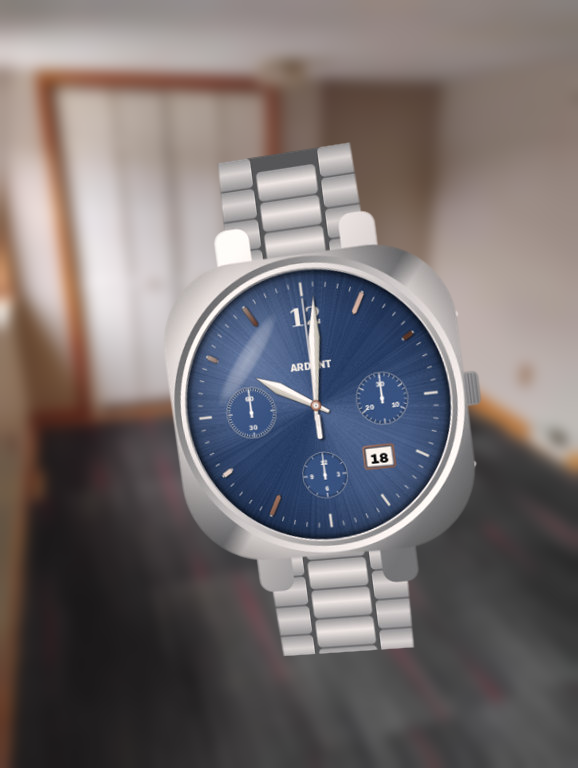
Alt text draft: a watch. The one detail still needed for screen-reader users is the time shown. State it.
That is 10:01
